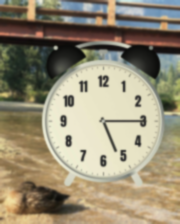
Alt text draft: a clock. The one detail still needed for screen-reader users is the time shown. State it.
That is 5:15
